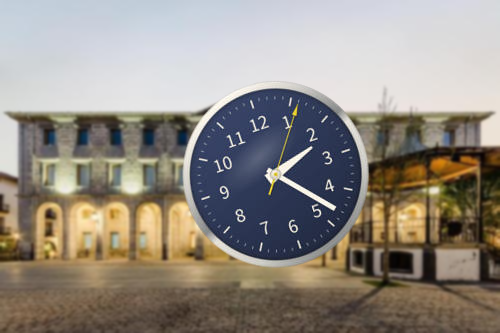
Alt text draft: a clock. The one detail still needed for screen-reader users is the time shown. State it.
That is 2:23:06
